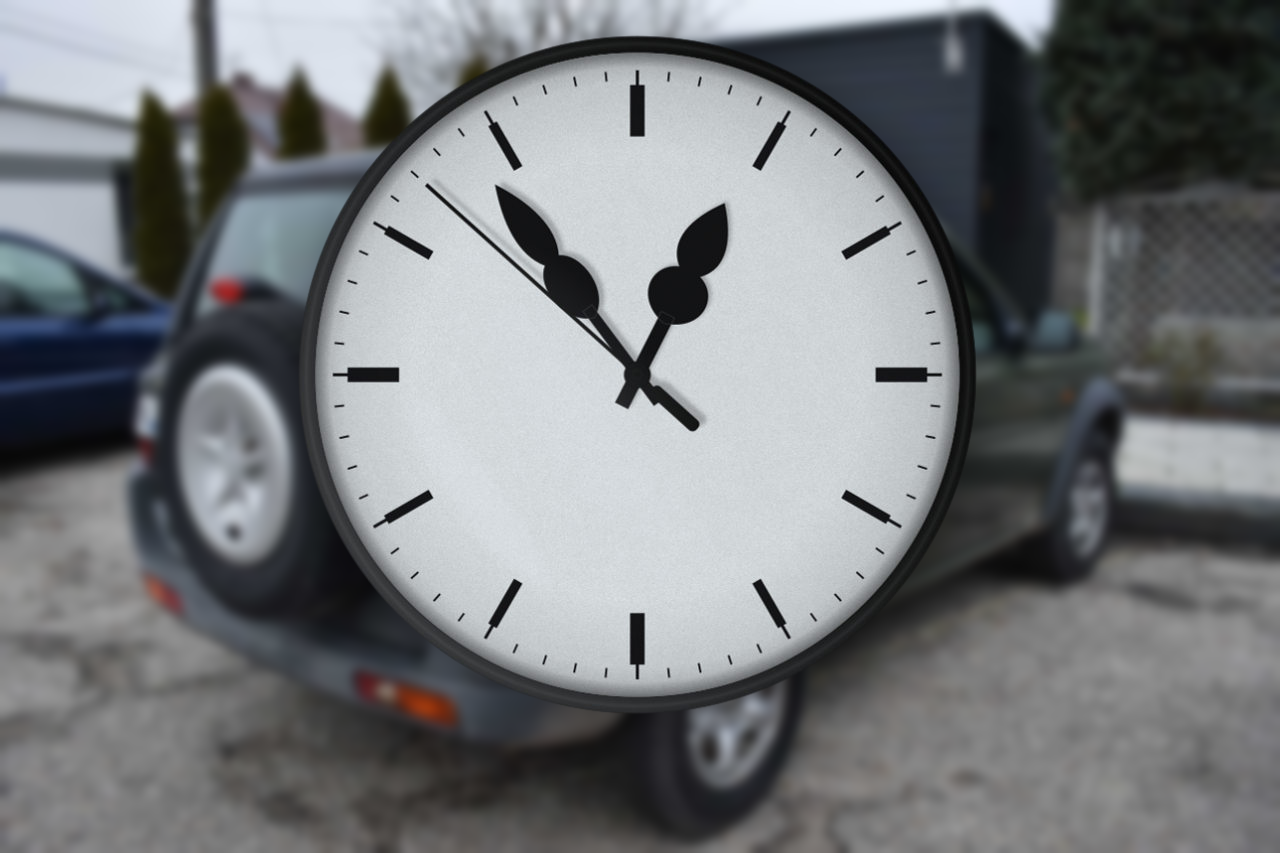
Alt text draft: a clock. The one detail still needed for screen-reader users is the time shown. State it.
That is 12:53:52
